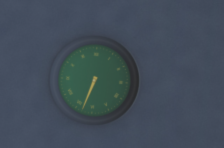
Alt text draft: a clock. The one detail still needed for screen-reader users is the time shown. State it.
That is 6:33
